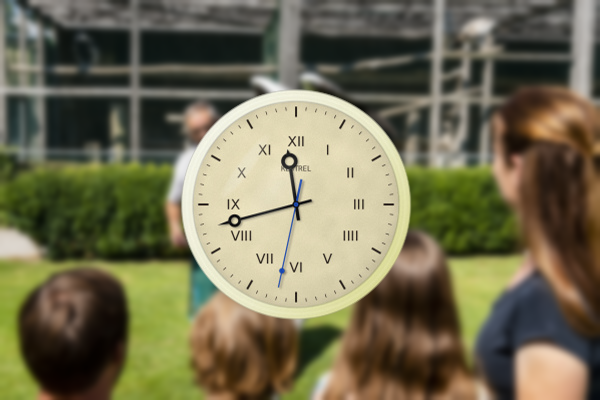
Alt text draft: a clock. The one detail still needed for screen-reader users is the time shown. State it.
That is 11:42:32
